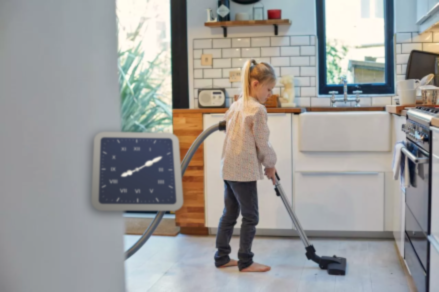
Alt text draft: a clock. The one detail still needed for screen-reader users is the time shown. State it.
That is 8:10
